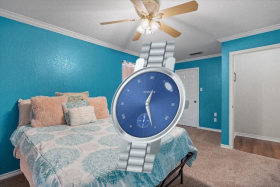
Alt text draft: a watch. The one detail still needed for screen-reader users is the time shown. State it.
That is 12:26
